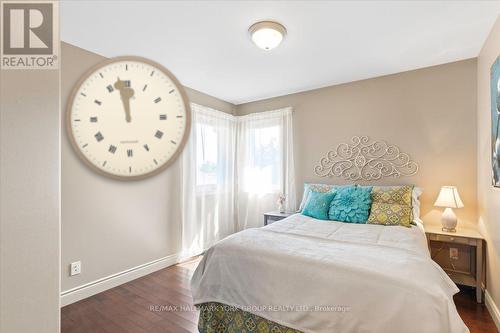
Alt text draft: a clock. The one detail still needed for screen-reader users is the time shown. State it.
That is 11:58
